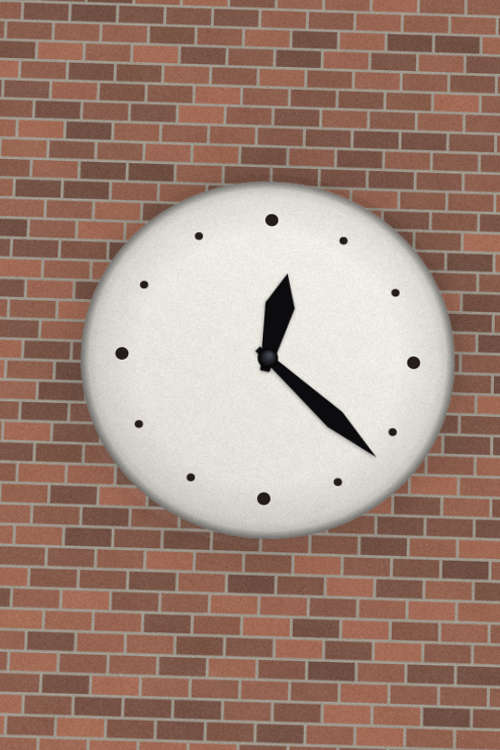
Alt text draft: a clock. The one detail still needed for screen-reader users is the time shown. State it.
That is 12:22
